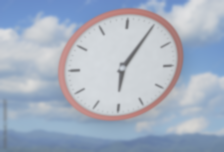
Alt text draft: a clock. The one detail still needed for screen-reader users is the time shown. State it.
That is 6:05
